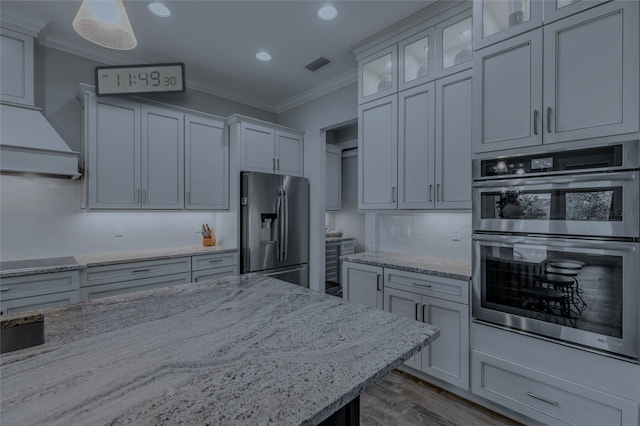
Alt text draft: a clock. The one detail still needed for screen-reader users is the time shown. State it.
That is 11:49
